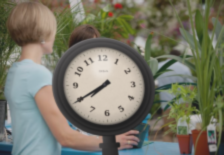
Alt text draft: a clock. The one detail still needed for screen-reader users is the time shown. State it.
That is 7:40
